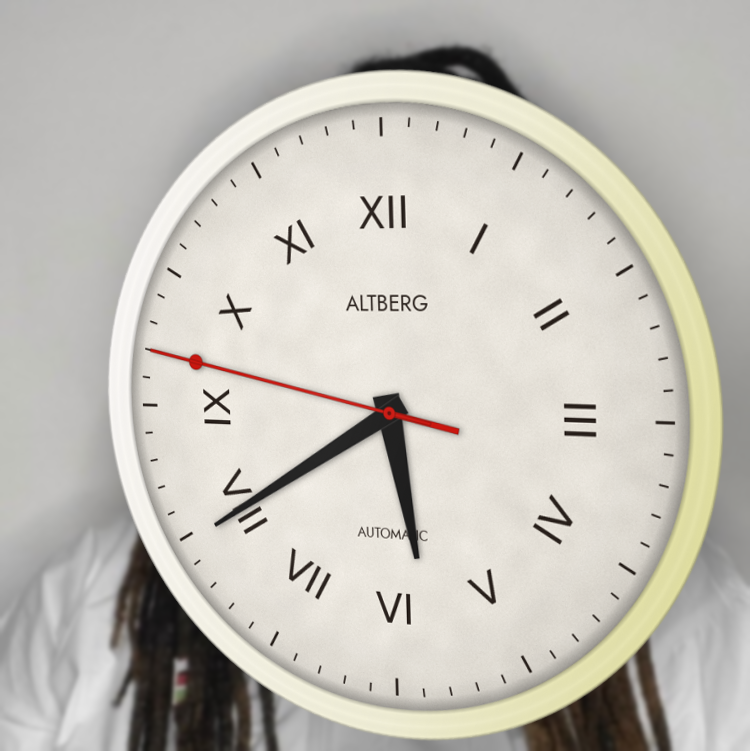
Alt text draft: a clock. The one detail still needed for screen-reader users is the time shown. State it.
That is 5:39:47
